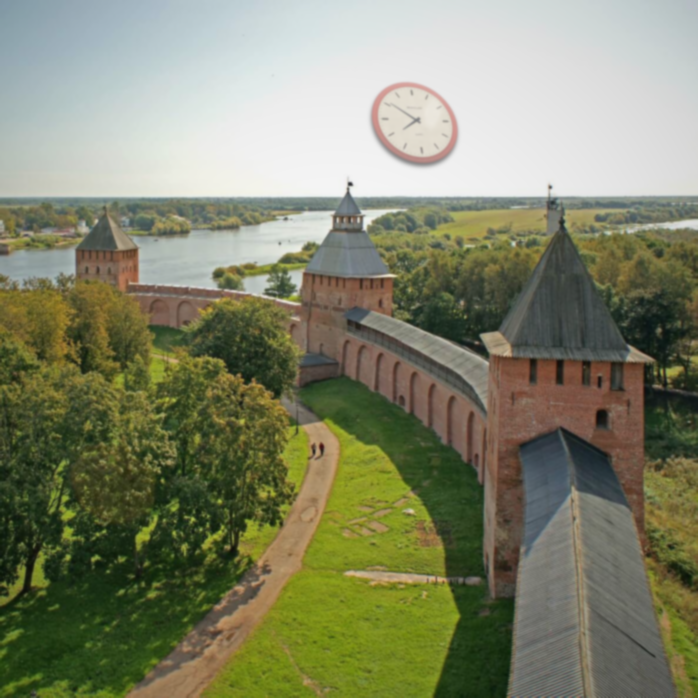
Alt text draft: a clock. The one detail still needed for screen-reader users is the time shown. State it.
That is 7:51
